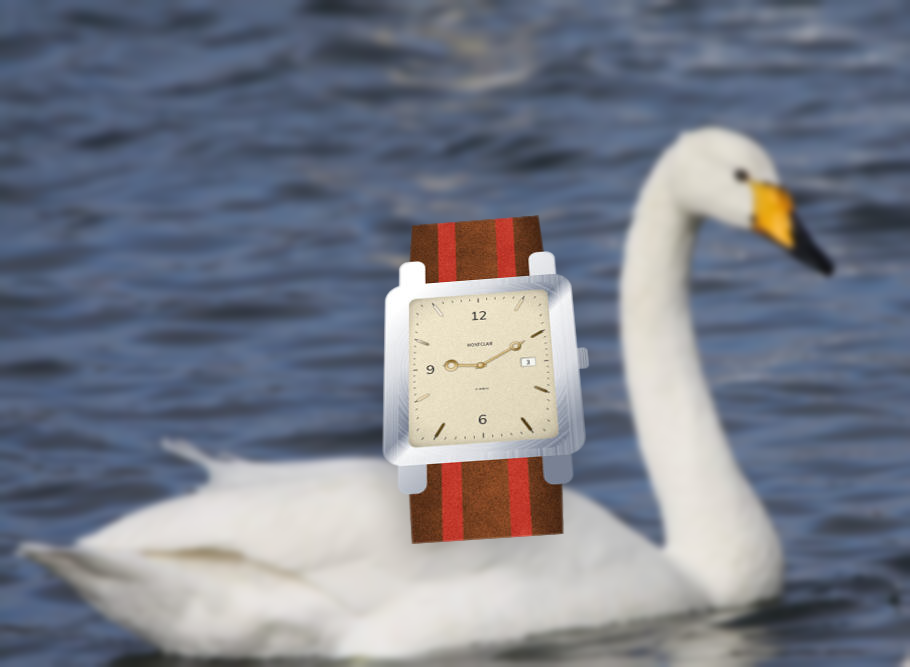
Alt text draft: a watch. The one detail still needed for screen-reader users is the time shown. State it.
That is 9:10
